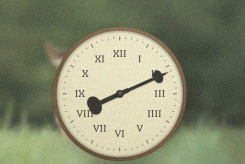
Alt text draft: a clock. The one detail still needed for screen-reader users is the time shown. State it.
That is 8:11
